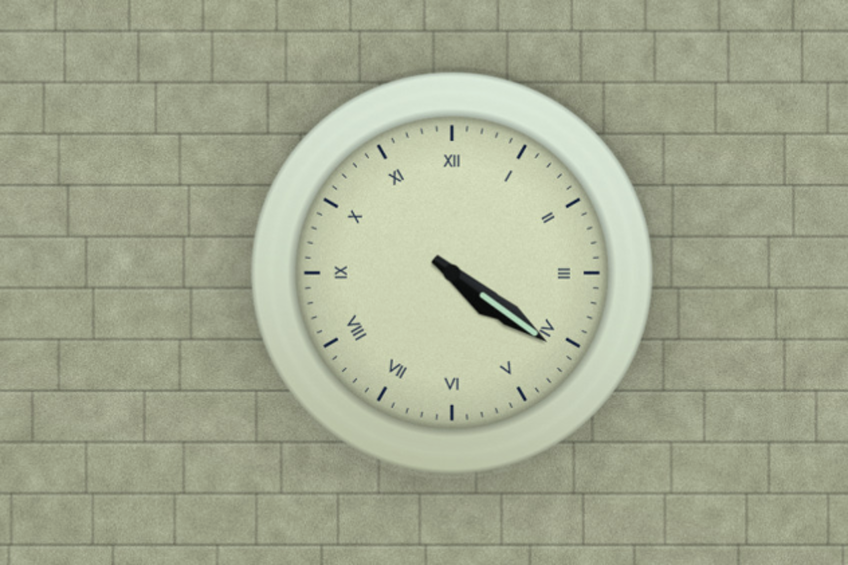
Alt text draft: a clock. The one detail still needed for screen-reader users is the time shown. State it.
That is 4:21
